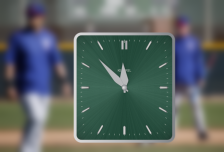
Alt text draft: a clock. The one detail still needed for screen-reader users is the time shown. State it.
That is 11:53
